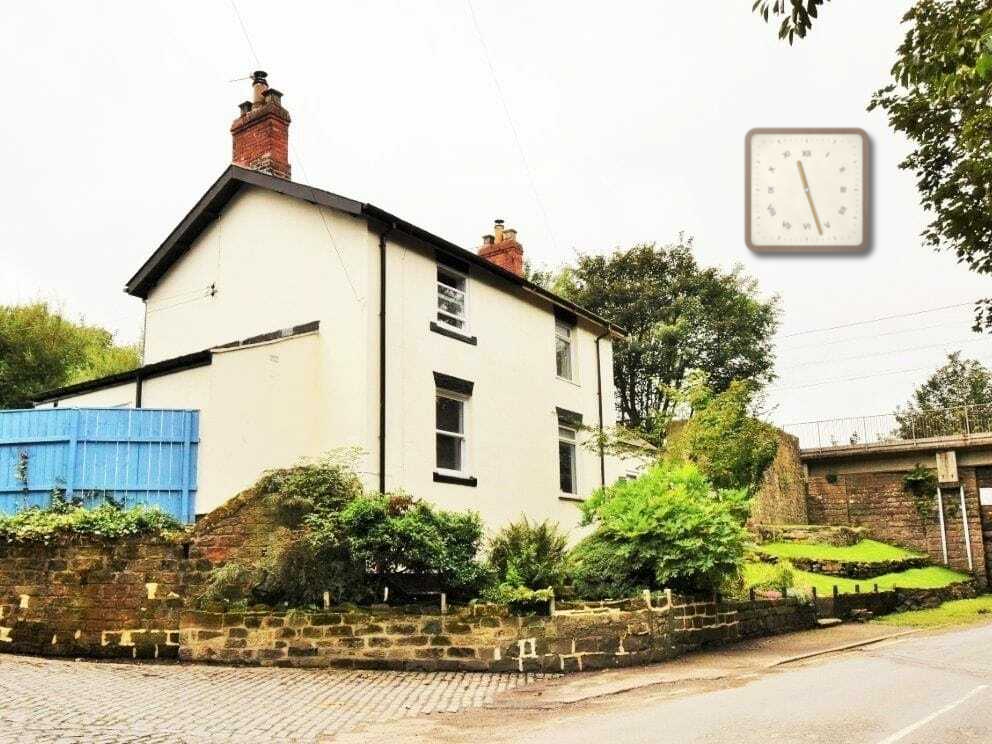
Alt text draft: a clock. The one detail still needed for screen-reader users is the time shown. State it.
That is 11:27
